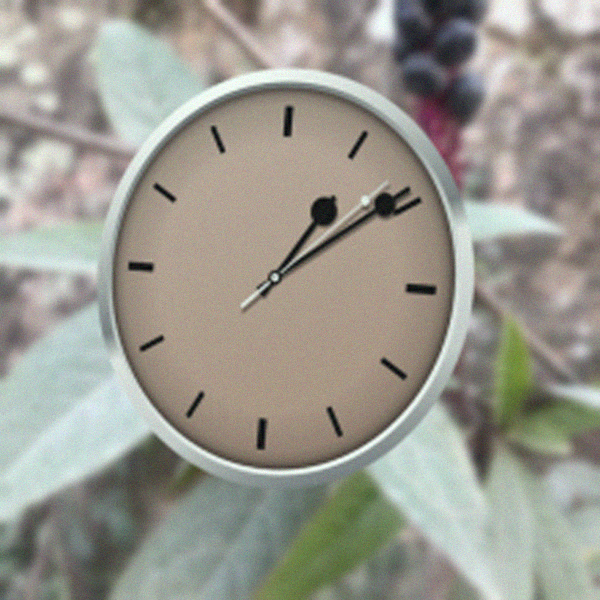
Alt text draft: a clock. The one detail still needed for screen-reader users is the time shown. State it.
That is 1:09:08
